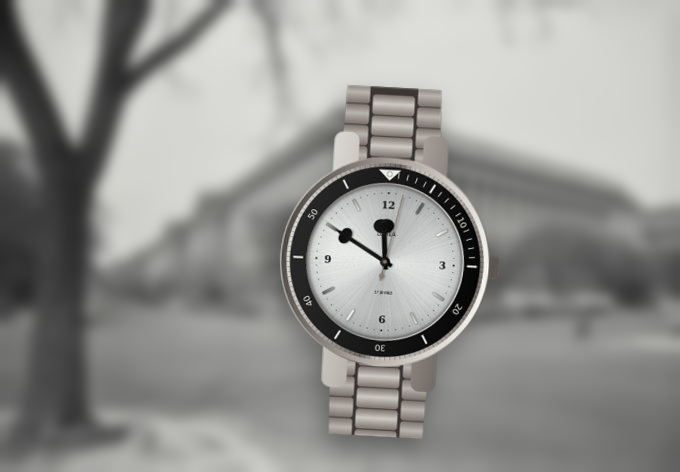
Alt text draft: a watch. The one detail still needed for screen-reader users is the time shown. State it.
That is 11:50:02
